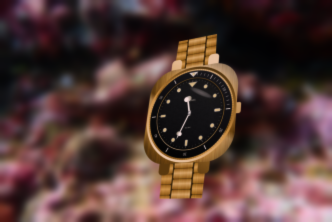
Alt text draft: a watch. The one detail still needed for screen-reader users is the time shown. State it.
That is 11:34
